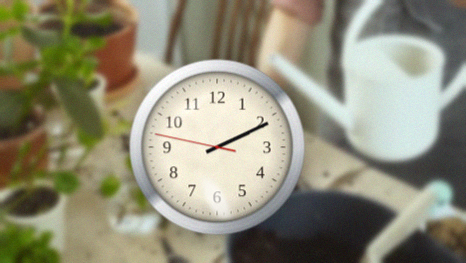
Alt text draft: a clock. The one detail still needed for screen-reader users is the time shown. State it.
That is 2:10:47
